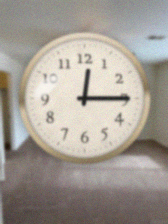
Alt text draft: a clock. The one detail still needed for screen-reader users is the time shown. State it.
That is 12:15
